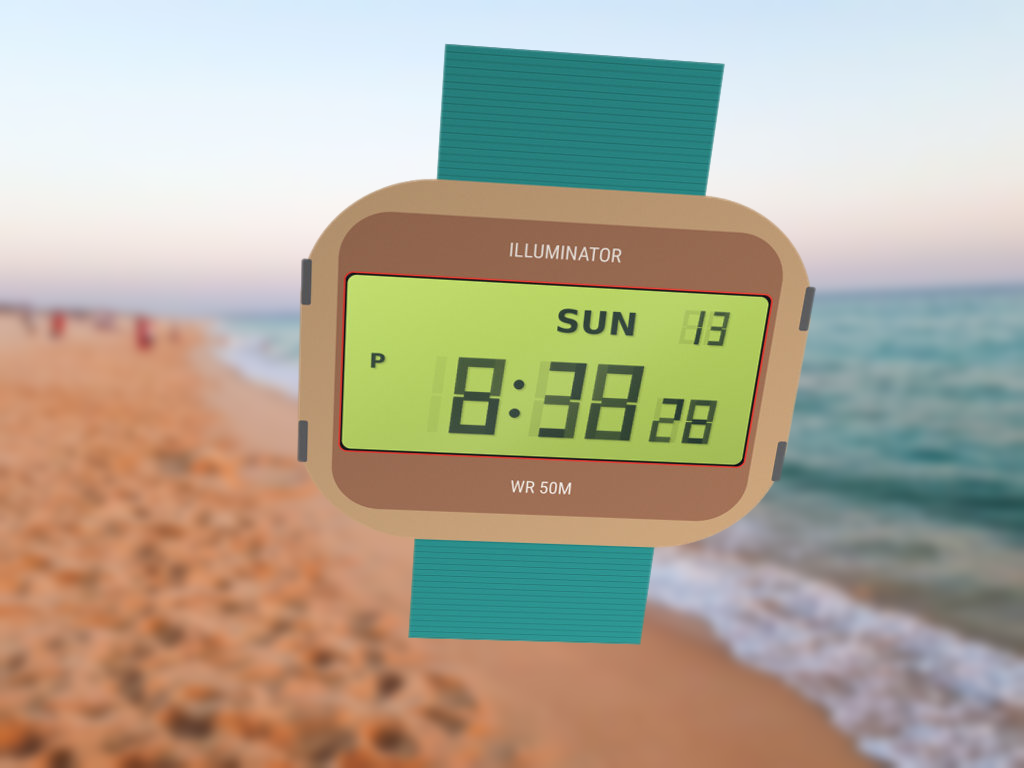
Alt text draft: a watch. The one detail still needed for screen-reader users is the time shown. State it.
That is 8:38:28
